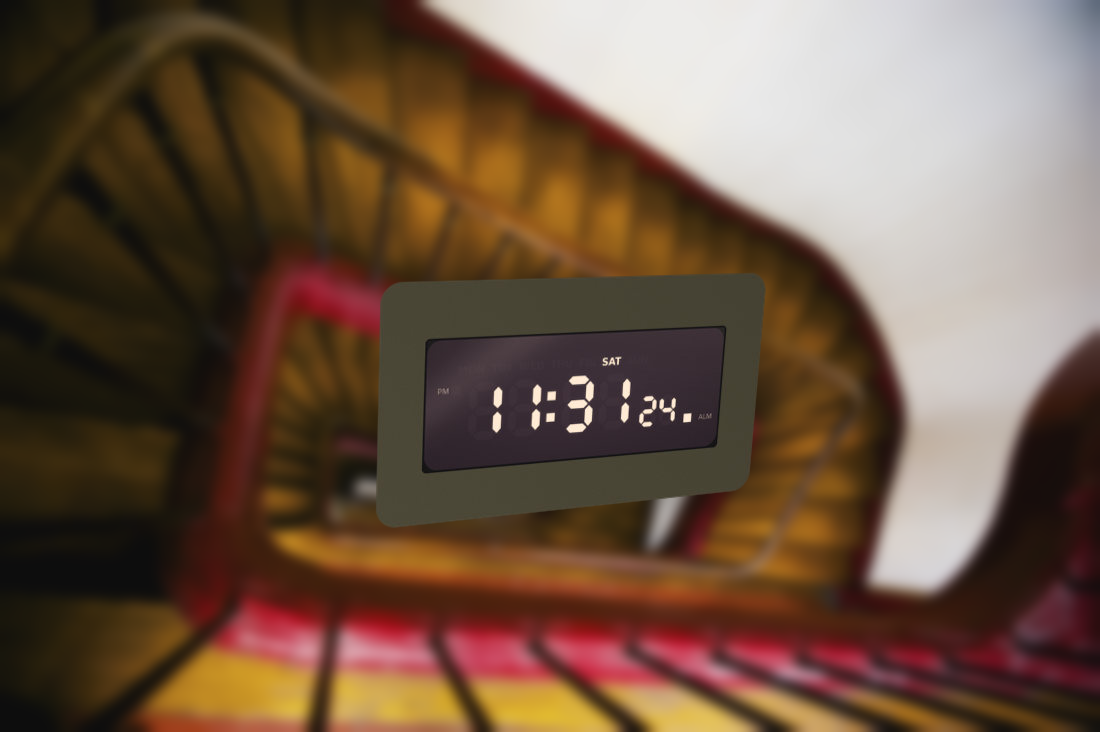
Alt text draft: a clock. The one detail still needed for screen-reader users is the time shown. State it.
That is 11:31:24
